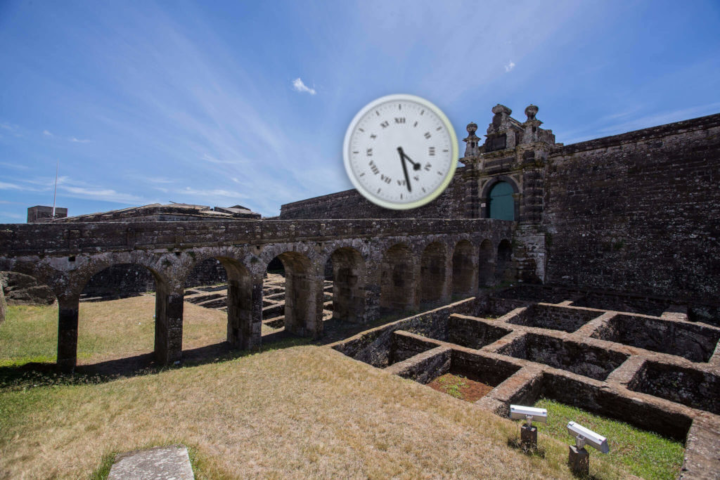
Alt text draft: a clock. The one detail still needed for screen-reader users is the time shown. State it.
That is 4:28
